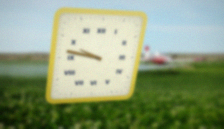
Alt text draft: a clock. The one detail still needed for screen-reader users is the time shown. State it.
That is 9:47
